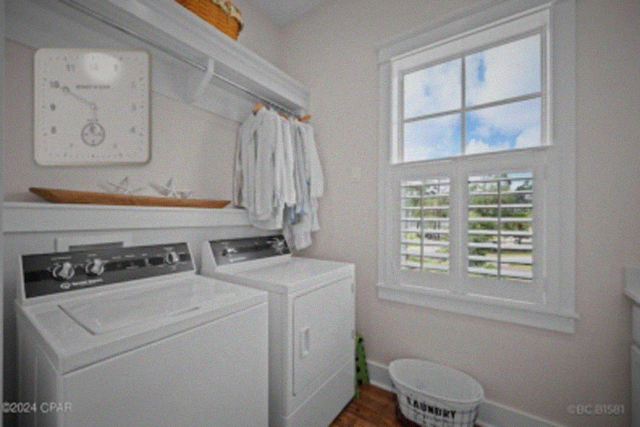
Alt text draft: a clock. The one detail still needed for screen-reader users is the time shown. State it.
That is 5:50
